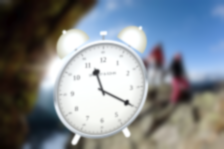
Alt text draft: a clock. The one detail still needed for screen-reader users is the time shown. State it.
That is 11:20
